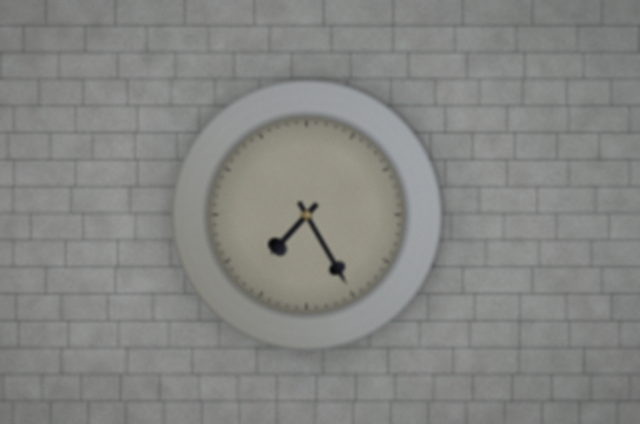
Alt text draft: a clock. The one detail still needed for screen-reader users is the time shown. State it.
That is 7:25
